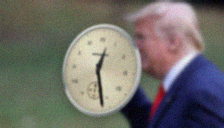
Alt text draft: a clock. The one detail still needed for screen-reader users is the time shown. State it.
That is 12:27
